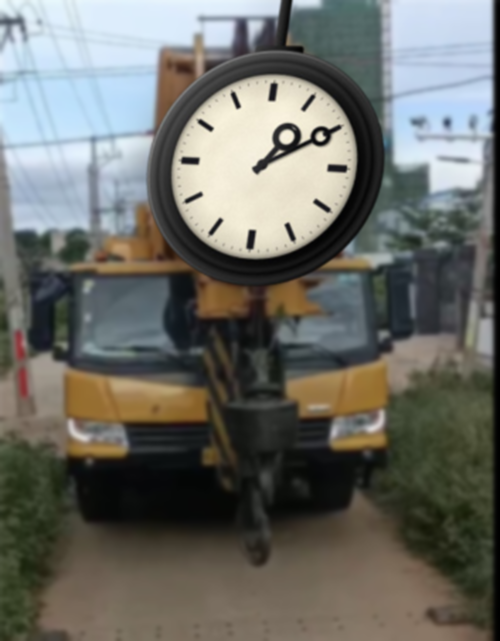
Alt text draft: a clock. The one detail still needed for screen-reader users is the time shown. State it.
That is 1:10
